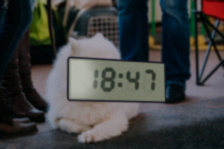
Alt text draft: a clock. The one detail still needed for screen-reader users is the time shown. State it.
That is 18:47
